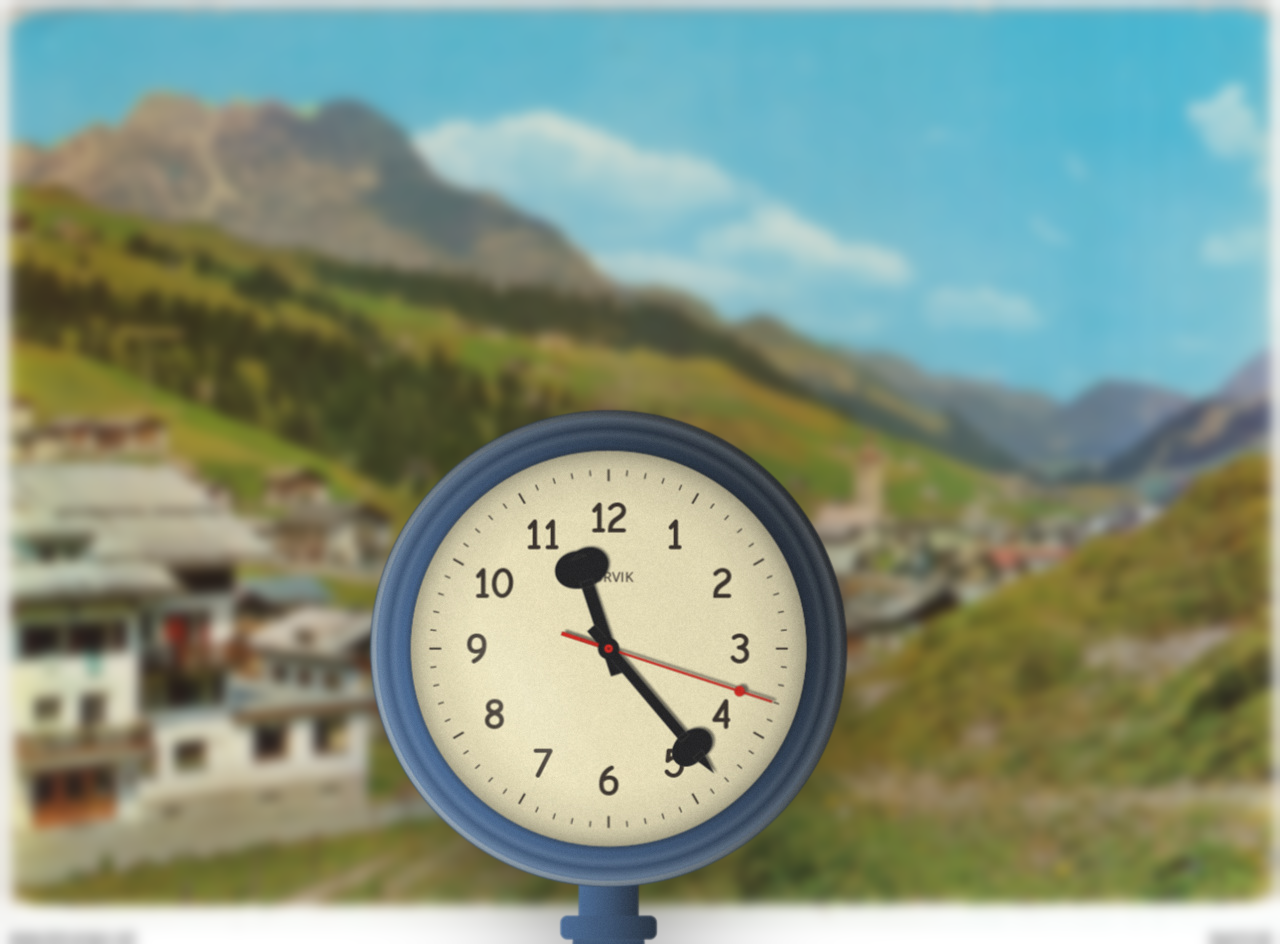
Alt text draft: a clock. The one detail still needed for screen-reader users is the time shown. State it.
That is 11:23:18
